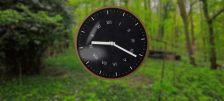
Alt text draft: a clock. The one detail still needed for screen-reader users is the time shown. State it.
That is 9:21
